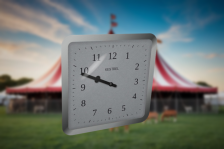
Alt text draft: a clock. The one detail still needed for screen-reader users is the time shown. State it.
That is 9:49
